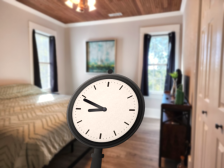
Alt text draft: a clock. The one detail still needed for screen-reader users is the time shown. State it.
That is 8:49
